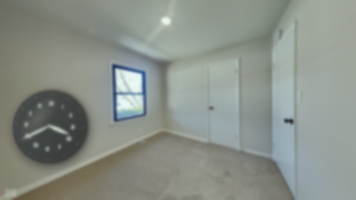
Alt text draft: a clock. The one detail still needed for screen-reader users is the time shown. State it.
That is 3:40
